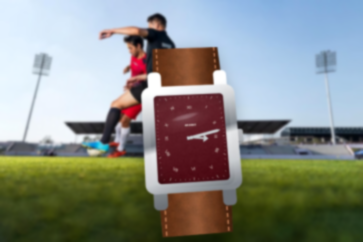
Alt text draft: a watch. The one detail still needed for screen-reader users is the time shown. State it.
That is 3:13
